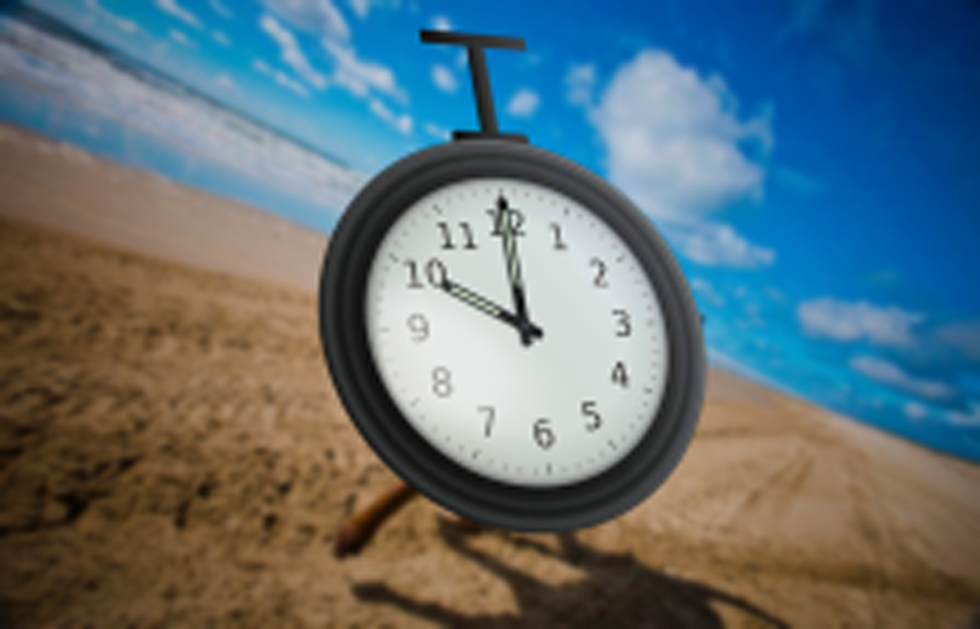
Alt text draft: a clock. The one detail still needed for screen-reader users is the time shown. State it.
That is 10:00
